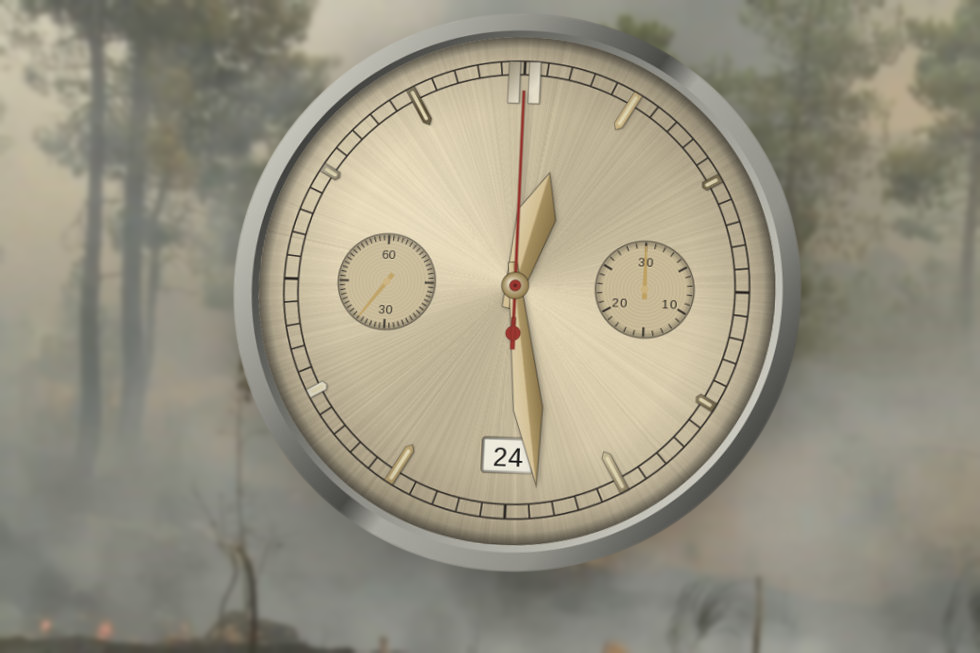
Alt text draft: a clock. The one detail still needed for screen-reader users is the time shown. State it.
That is 12:28:36
